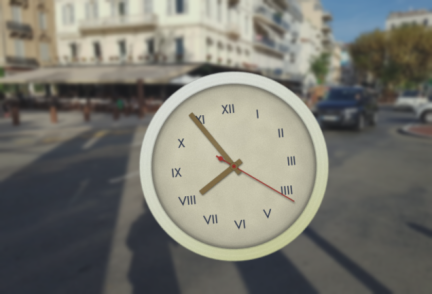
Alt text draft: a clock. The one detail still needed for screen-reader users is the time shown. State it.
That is 7:54:21
